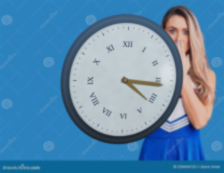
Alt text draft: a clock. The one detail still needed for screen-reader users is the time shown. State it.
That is 4:16
